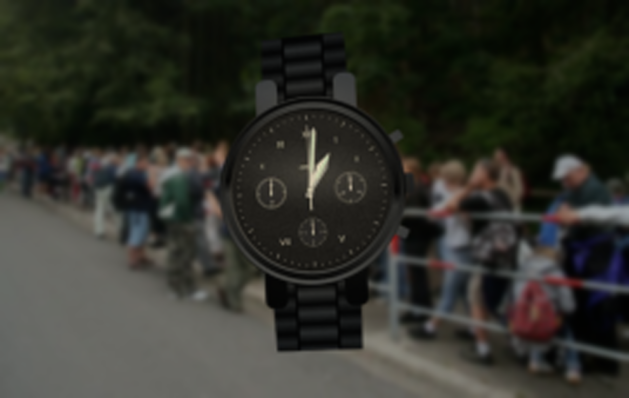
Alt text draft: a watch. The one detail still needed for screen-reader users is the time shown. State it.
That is 1:01
